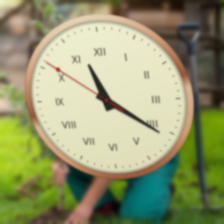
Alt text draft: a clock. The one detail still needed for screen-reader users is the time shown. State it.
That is 11:20:51
